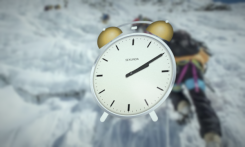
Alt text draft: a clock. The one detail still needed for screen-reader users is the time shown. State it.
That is 2:10
